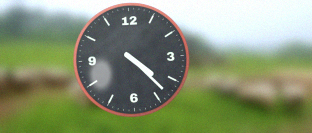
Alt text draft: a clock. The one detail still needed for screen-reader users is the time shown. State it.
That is 4:23
